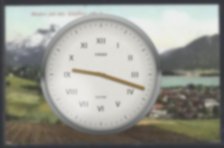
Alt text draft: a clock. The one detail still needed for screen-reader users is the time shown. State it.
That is 9:18
